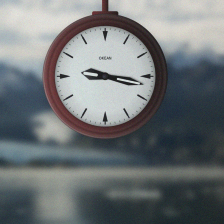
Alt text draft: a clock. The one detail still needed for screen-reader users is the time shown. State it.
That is 9:17
